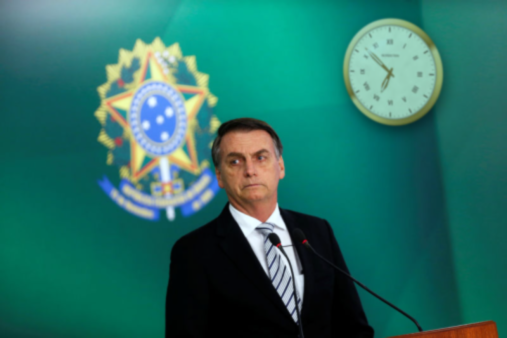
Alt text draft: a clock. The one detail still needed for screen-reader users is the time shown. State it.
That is 6:52
